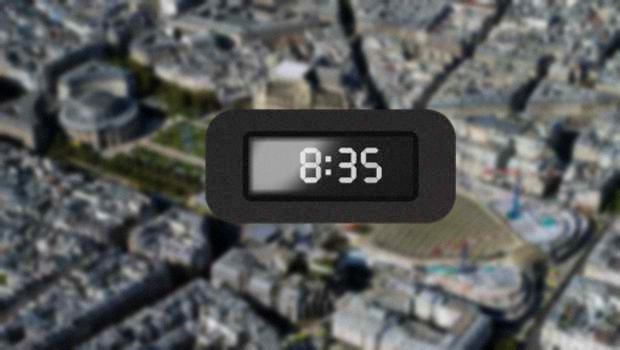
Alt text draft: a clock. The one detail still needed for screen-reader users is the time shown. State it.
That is 8:35
